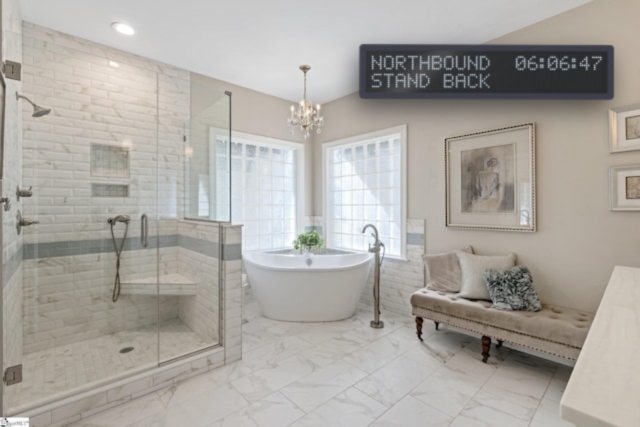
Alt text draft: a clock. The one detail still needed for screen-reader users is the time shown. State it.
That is 6:06:47
